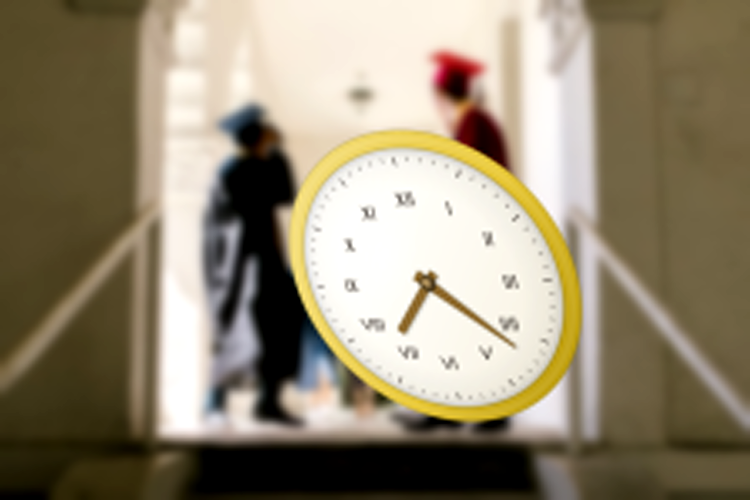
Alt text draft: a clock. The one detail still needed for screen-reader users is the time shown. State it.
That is 7:22
